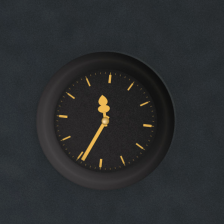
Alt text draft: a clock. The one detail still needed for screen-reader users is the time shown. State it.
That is 11:34
